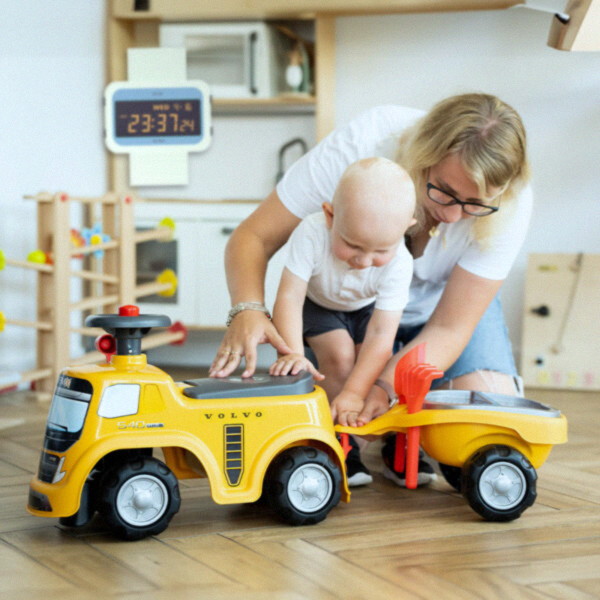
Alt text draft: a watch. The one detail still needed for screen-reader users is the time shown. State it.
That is 23:37
